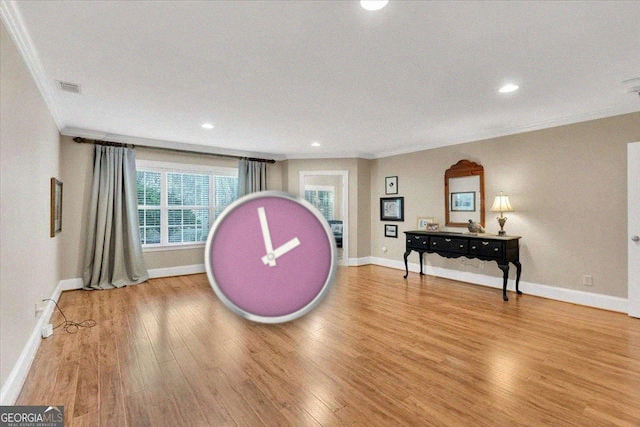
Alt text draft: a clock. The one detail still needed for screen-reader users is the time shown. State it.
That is 1:58
